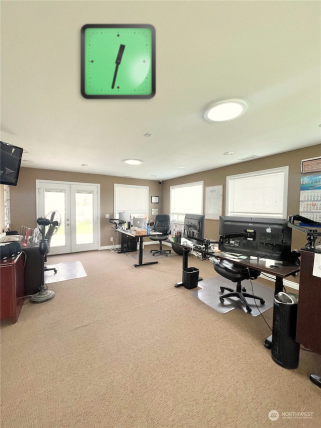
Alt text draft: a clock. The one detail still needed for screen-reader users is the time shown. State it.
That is 12:32
